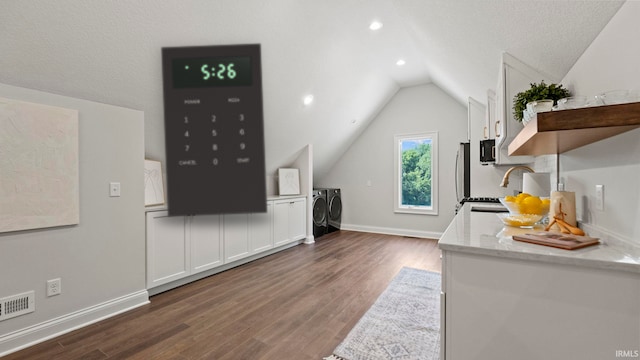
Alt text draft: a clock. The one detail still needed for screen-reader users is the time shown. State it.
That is 5:26
